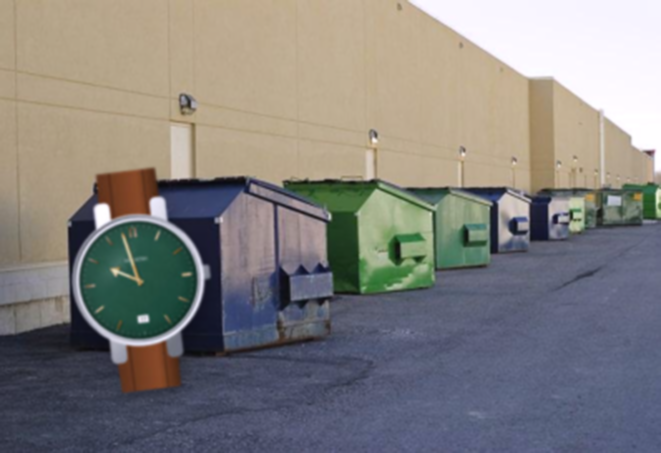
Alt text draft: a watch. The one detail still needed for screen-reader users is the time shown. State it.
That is 9:58
